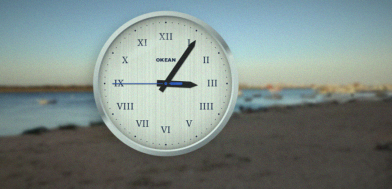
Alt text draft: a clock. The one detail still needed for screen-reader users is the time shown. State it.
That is 3:05:45
